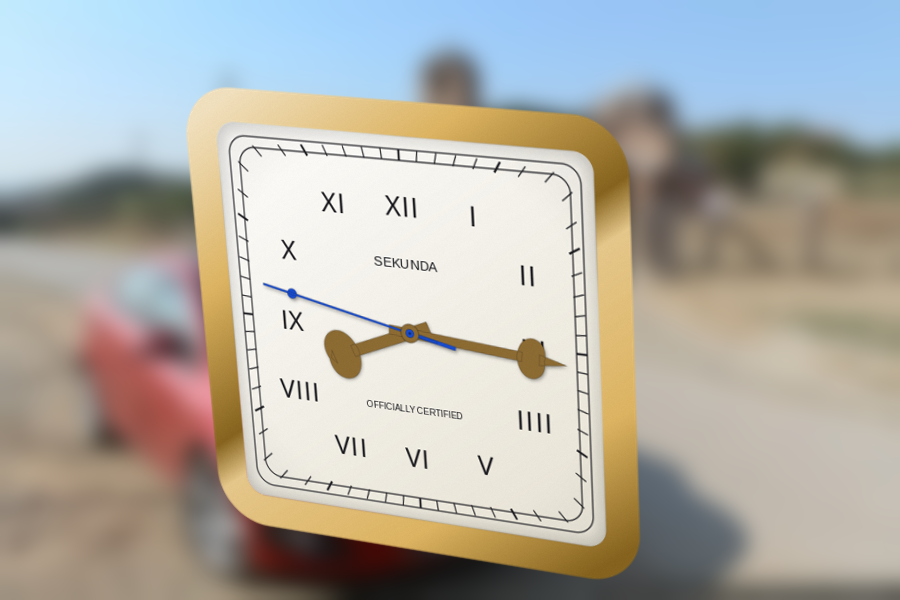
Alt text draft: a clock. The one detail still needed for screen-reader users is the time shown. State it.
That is 8:15:47
